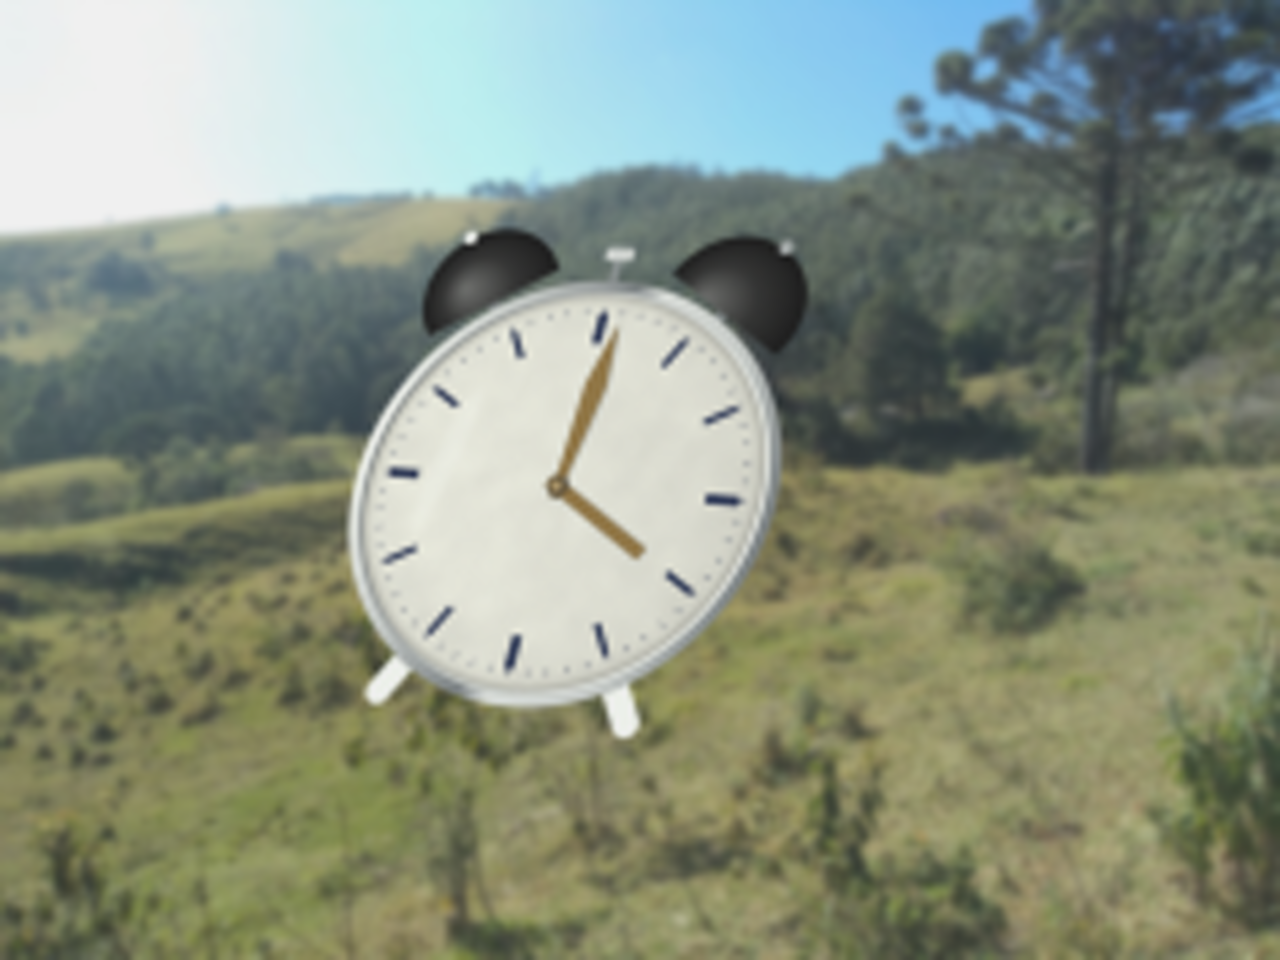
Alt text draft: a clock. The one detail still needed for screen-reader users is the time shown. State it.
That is 4:01
